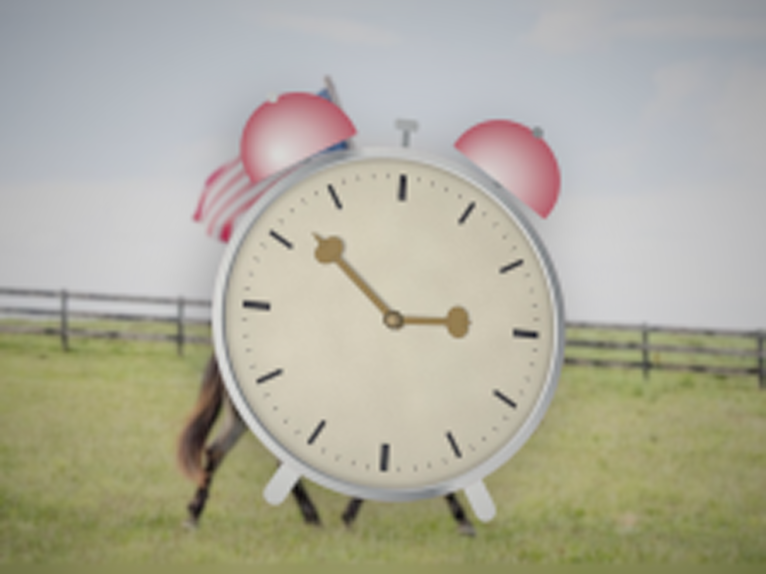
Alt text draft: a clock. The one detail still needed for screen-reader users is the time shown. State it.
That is 2:52
